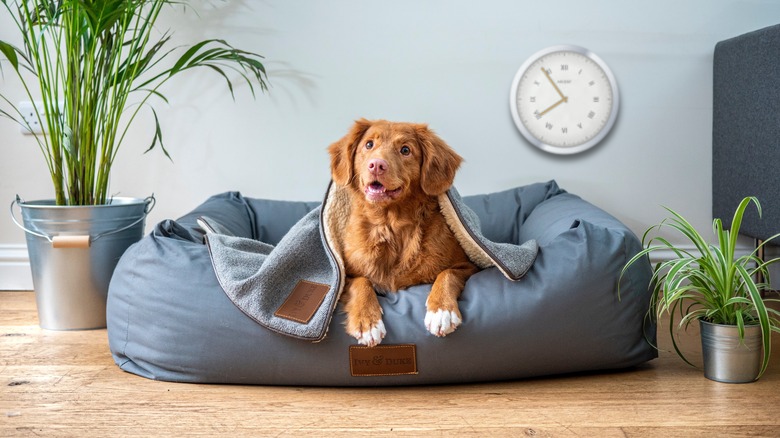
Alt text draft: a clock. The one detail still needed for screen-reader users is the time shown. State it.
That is 7:54
